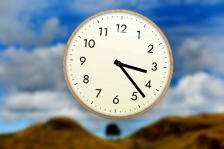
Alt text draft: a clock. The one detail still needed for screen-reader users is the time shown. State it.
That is 3:23
